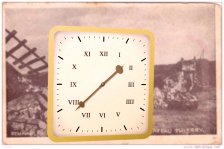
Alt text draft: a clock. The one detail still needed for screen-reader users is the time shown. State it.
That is 1:38
